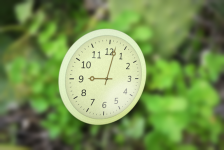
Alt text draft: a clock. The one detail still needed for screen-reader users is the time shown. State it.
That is 9:02
